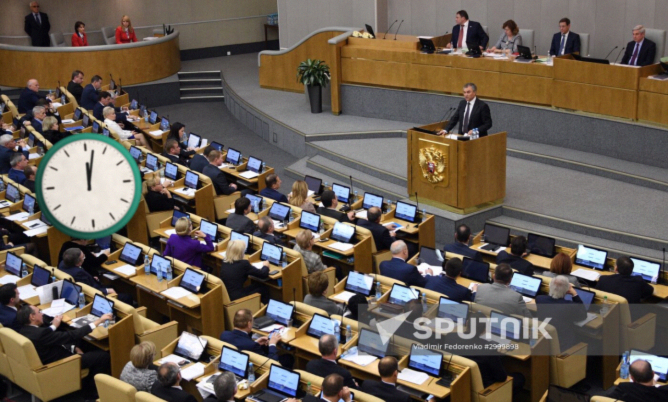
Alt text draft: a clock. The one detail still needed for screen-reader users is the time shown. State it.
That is 12:02
